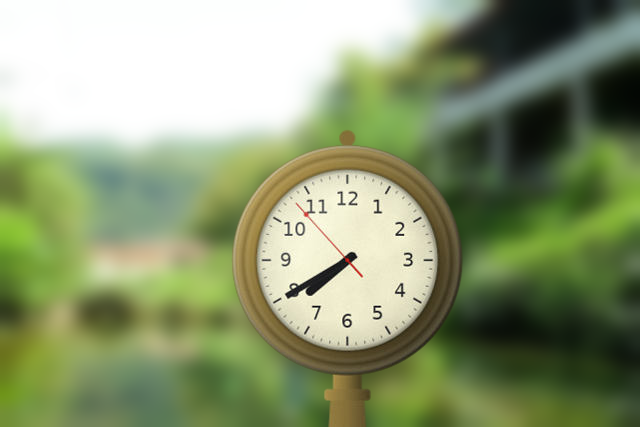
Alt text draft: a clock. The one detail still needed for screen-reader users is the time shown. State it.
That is 7:39:53
